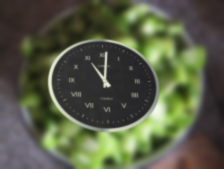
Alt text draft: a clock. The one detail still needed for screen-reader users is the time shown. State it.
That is 11:01
